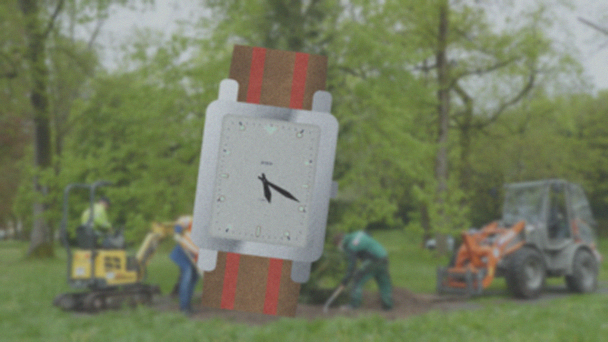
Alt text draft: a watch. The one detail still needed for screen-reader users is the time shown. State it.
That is 5:19
